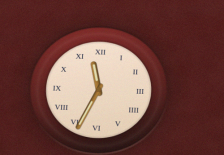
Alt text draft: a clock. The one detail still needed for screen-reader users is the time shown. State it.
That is 11:34
